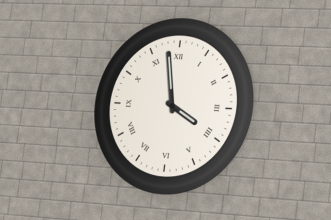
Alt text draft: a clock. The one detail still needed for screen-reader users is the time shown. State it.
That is 3:58
